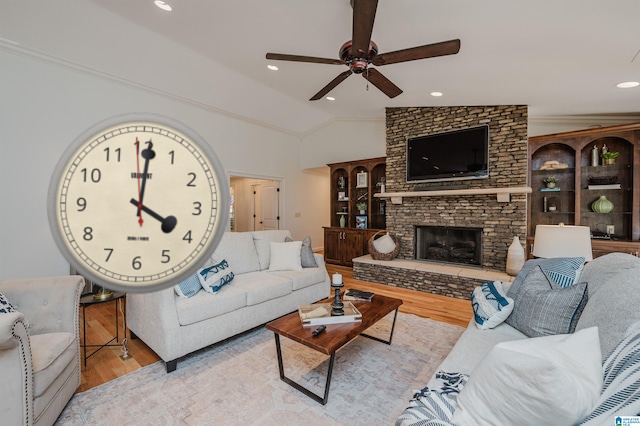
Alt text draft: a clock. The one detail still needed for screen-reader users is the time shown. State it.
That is 4:00:59
